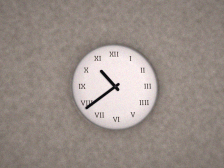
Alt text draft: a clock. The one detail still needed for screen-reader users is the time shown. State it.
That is 10:39
